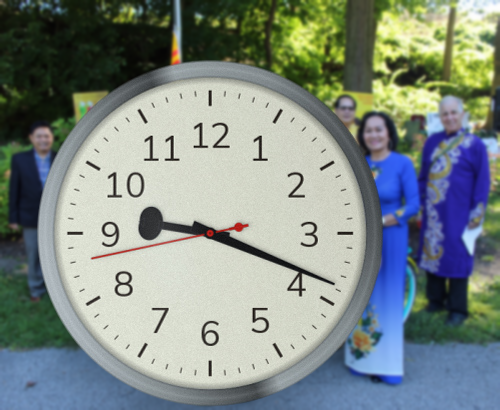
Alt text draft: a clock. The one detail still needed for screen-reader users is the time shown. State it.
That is 9:18:43
